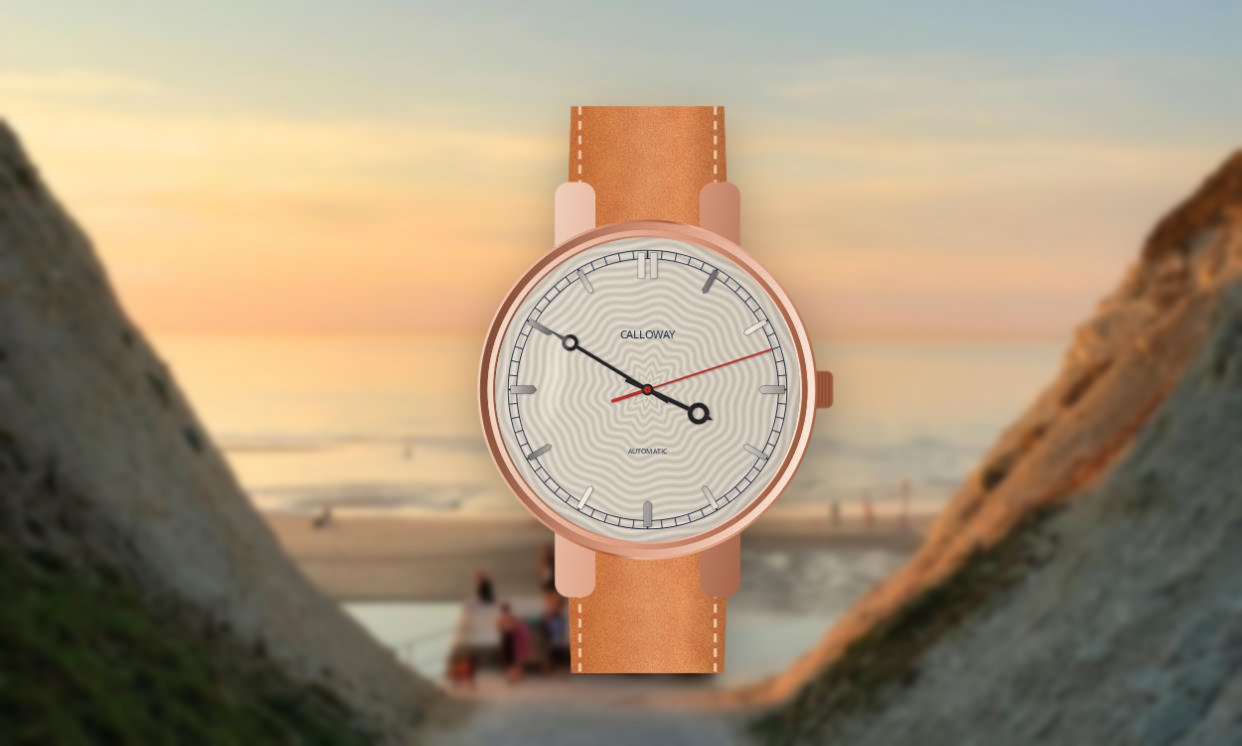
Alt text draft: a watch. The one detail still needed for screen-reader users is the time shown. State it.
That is 3:50:12
